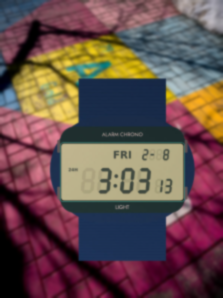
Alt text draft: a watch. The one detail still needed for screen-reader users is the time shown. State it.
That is 3:03:13
